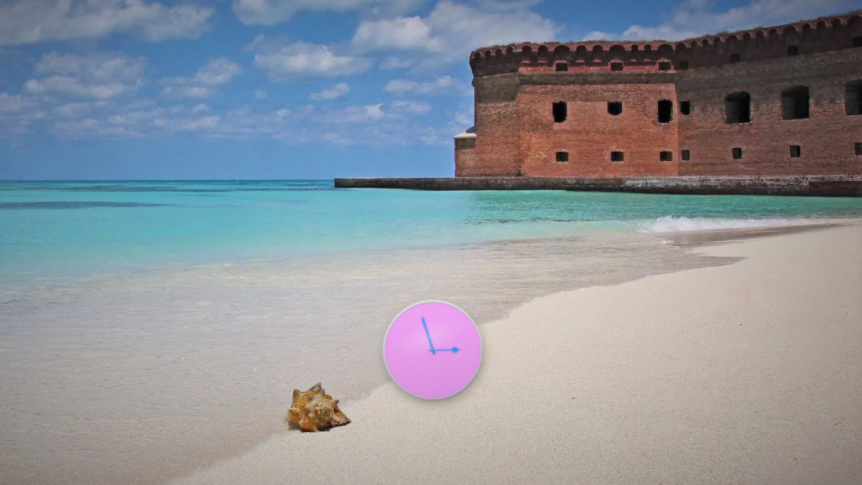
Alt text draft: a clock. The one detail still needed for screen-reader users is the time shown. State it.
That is 2:57
